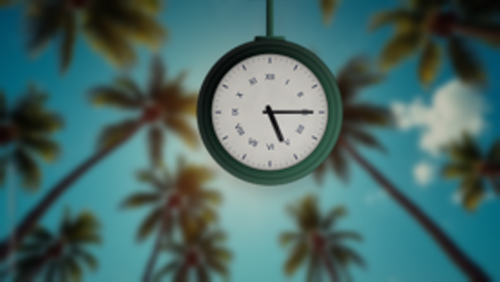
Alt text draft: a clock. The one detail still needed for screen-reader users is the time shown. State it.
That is 5:15
